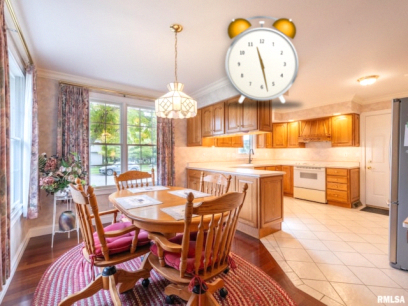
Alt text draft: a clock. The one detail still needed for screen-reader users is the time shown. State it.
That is 11:28
